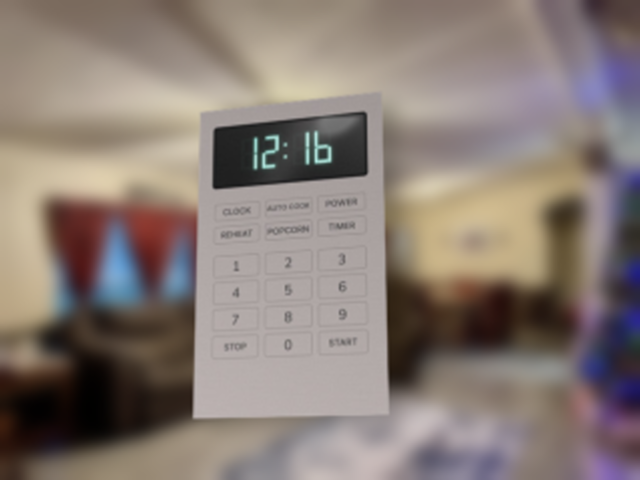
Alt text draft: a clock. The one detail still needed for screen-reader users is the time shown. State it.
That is 12:16
